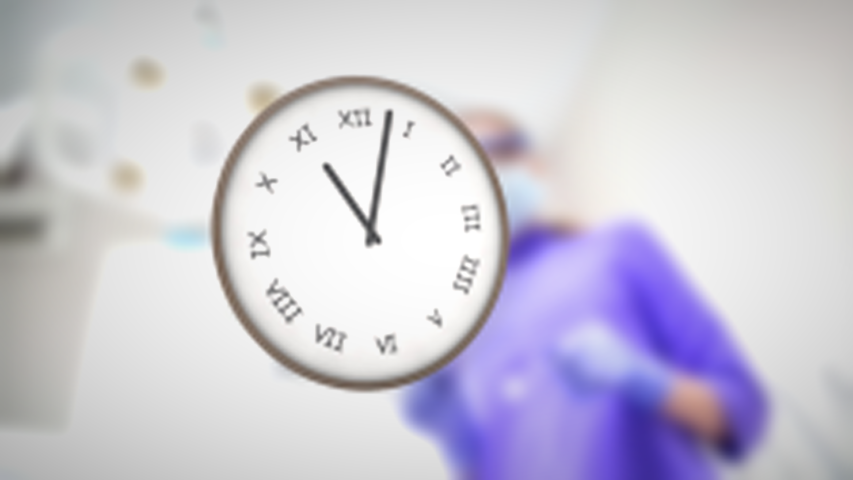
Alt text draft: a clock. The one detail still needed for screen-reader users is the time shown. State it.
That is 11:03
